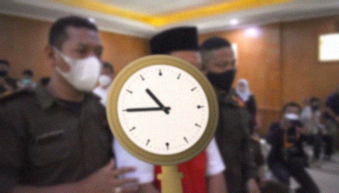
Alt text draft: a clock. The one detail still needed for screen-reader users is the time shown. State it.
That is 10:45
